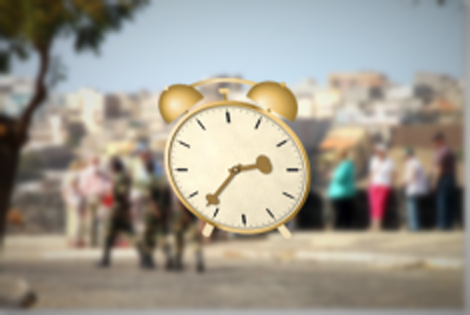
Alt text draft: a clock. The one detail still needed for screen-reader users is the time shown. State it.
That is 2:37
